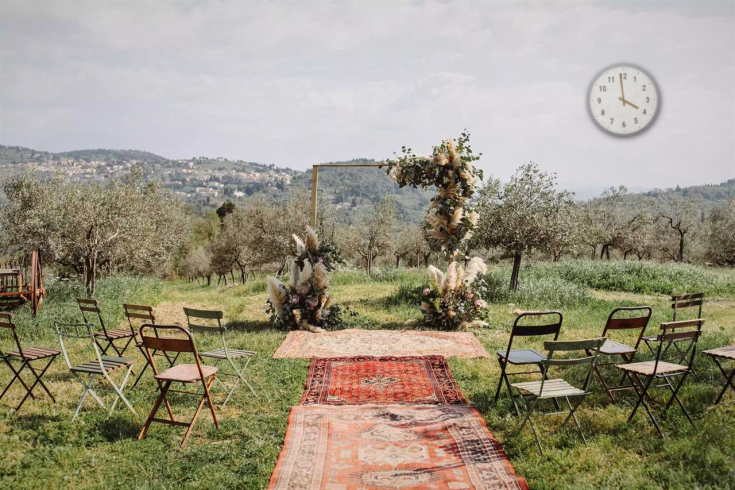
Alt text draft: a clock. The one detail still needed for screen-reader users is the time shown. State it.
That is 3:59
